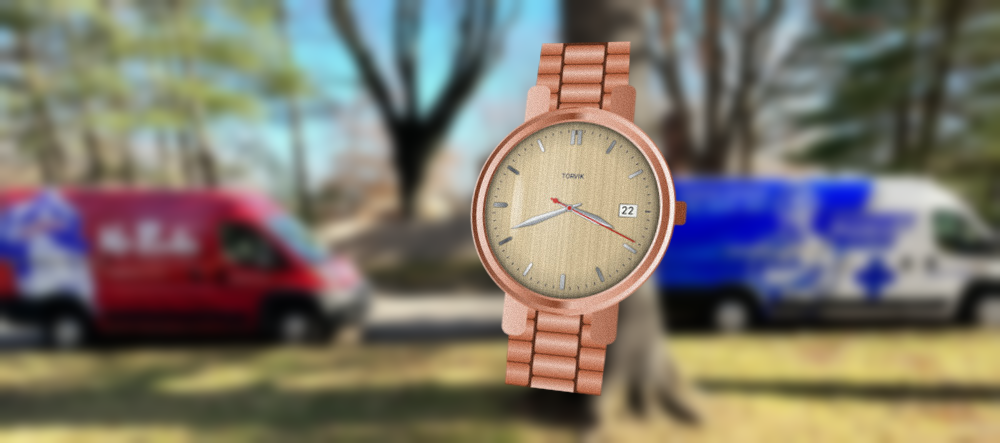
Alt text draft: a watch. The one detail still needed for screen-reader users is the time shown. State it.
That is 3:41:19
